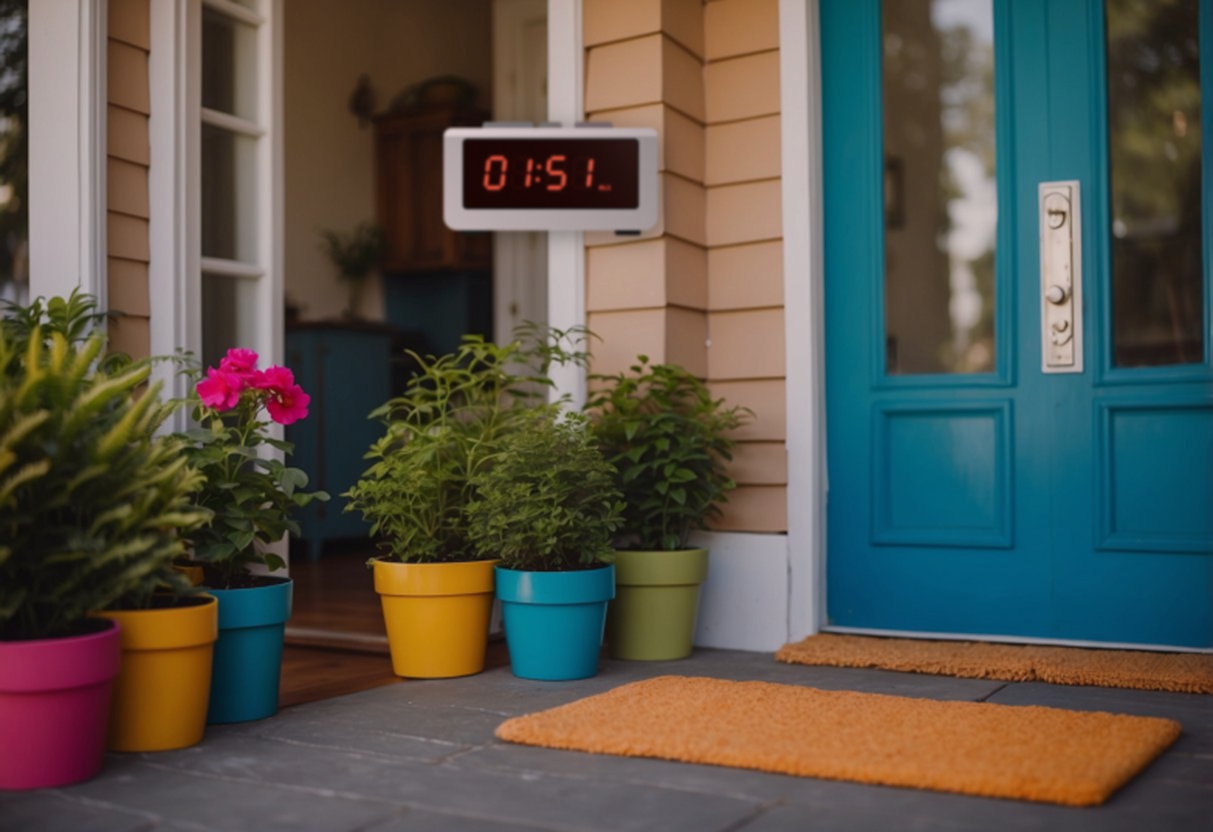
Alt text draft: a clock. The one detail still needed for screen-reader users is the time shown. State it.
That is 1:51
